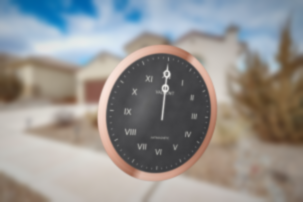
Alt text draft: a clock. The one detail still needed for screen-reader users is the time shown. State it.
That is 12:00
